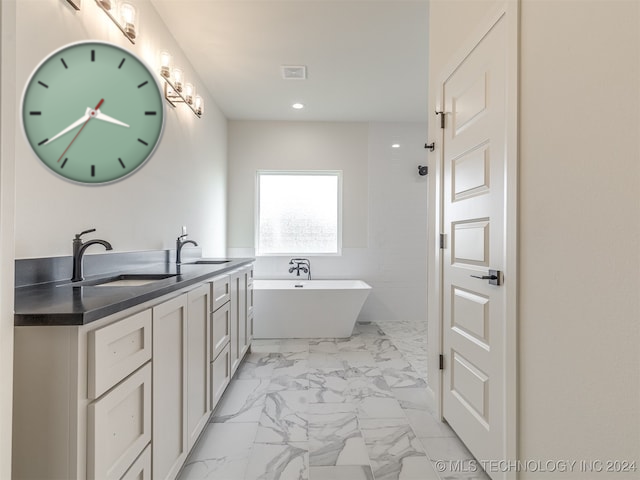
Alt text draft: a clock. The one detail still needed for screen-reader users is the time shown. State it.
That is 3:39:36
